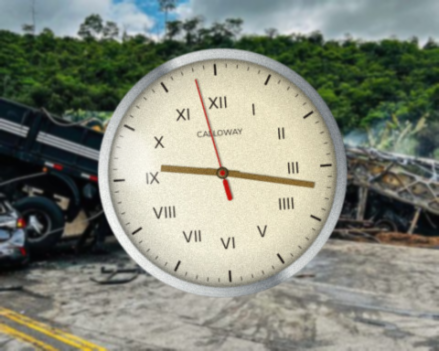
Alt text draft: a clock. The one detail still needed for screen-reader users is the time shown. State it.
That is 9:16:58
